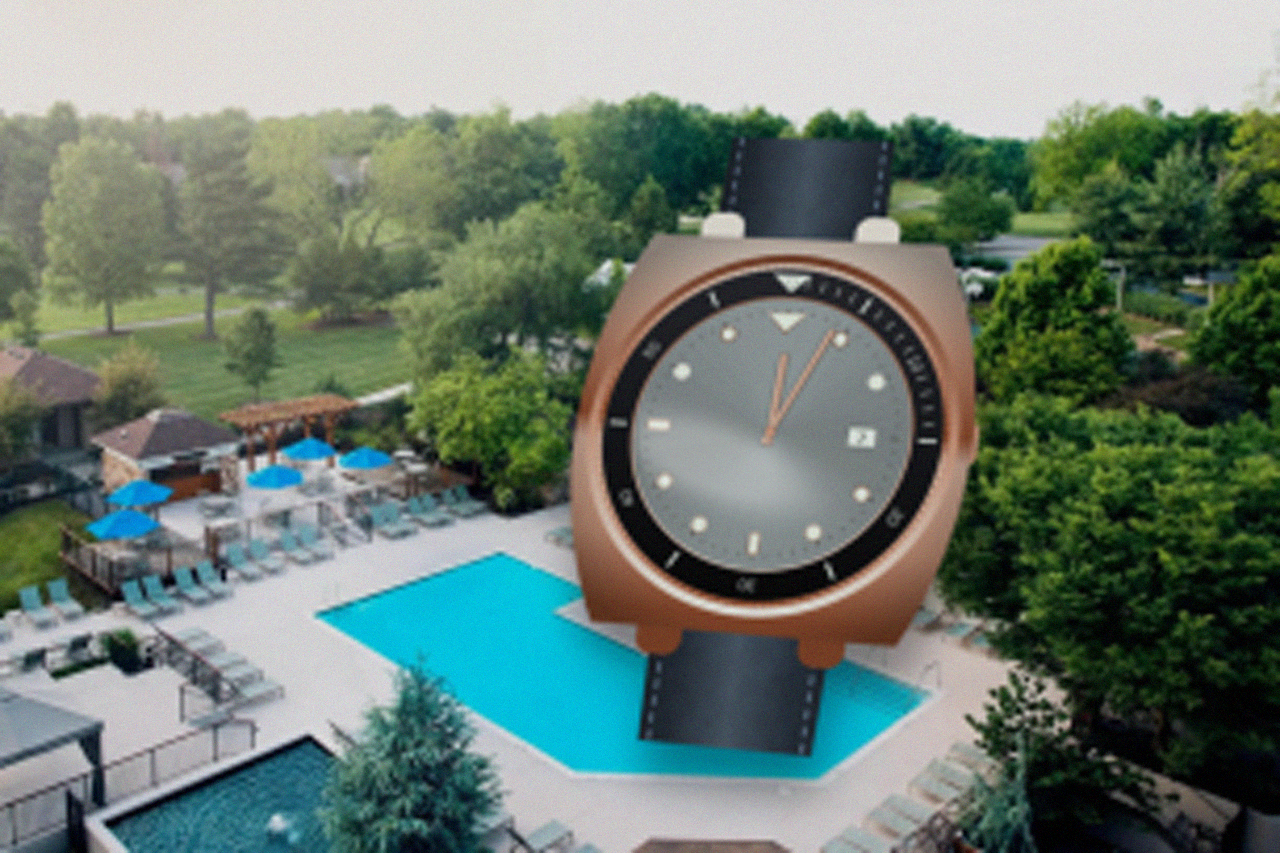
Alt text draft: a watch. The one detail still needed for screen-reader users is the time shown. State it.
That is 12:04
